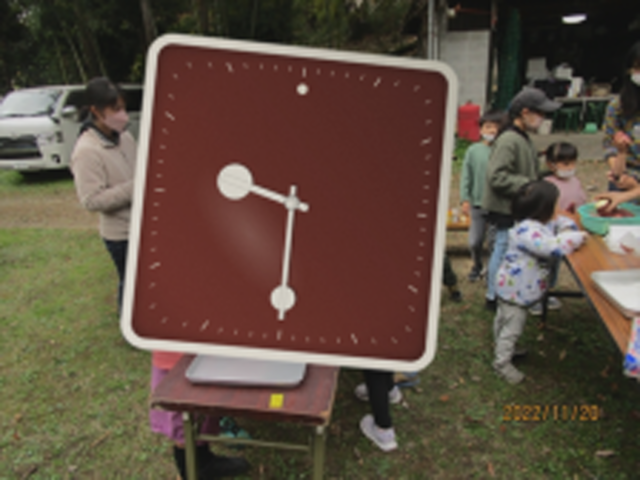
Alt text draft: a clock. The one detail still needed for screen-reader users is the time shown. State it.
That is 9:30
